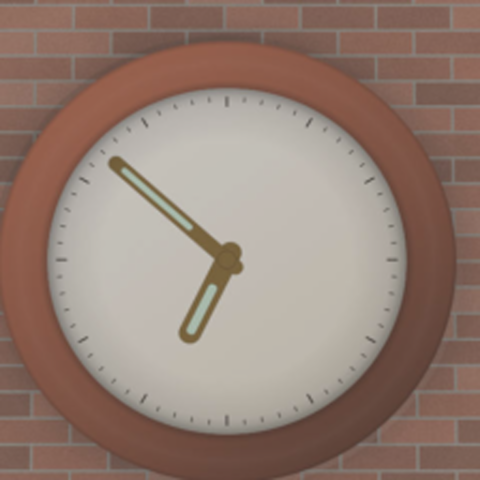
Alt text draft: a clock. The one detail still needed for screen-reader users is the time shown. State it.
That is 6:52
